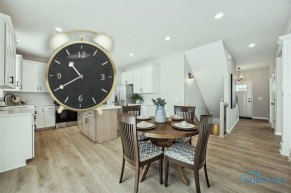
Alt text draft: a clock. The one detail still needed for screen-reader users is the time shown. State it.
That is 10:40
